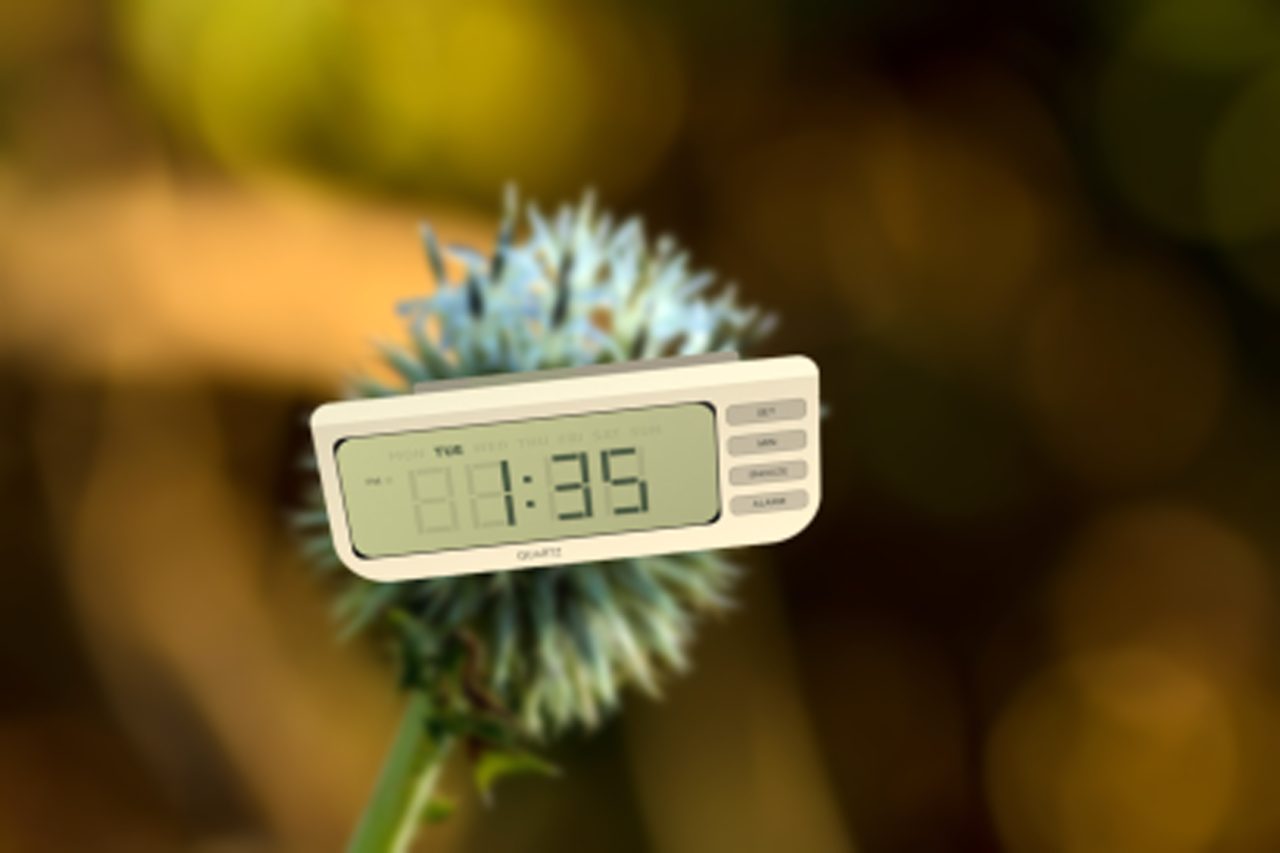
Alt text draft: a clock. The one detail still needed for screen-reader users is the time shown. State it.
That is 1:35
